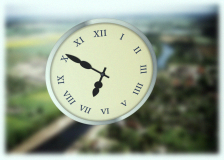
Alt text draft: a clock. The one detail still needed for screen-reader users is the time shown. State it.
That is 6:51
